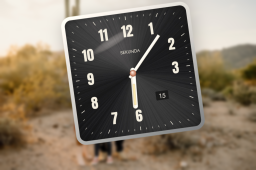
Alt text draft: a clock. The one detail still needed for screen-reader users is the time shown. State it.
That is 6:07
